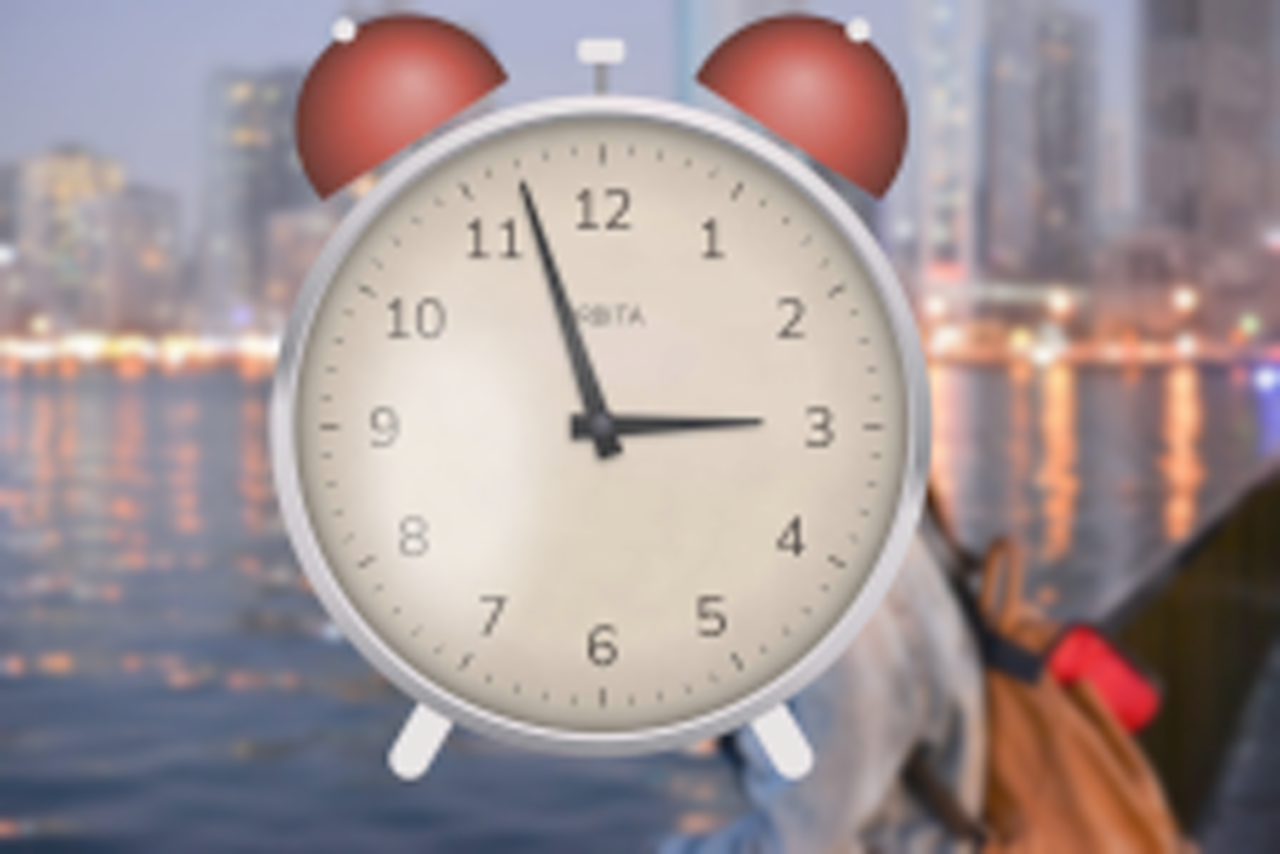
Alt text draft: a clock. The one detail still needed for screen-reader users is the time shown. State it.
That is 2:57
